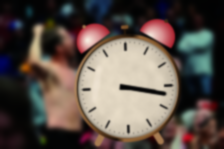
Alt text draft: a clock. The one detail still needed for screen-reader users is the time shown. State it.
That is 3:17
